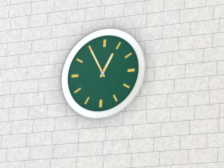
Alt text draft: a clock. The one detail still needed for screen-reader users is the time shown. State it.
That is 12:55
